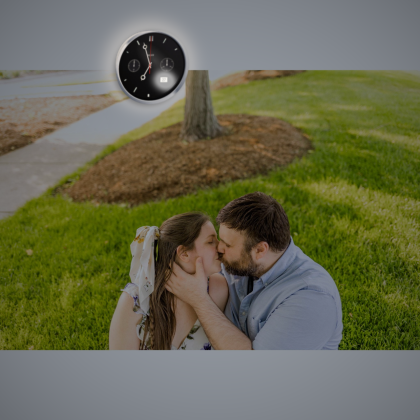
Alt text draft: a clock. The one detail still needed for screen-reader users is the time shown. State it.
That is 6:57
